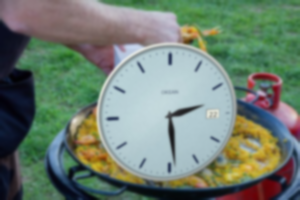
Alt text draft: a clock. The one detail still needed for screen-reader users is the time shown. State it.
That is 2:29
